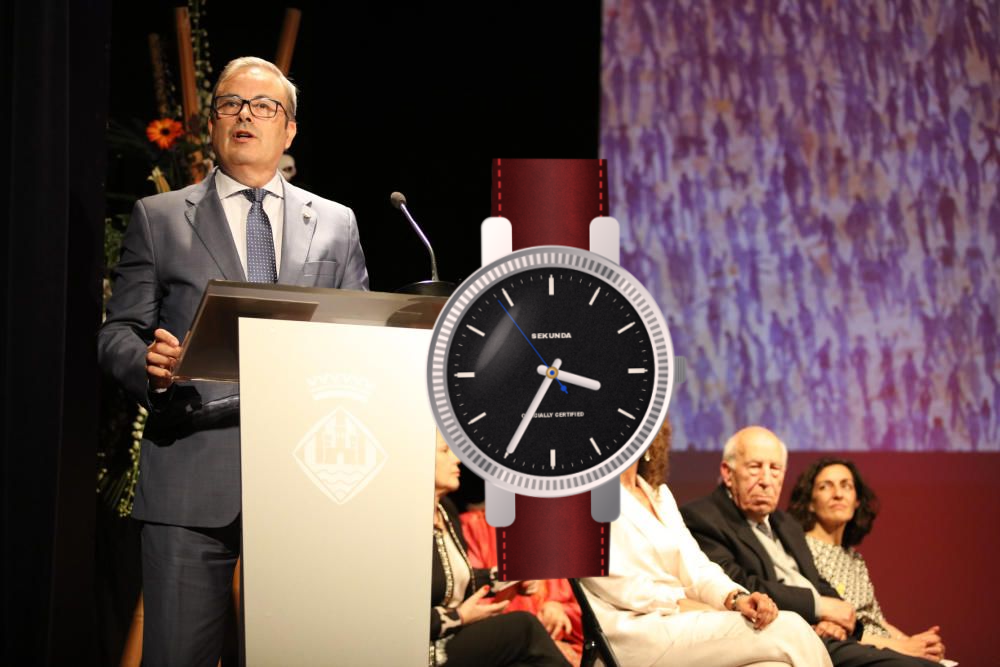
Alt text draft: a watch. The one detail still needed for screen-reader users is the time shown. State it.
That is 3:34:54
